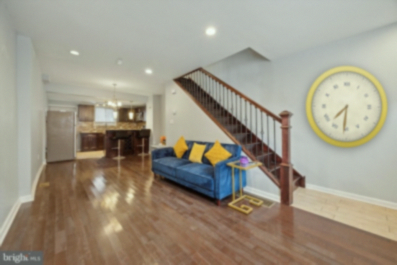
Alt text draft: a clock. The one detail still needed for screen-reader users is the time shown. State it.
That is 7:31
